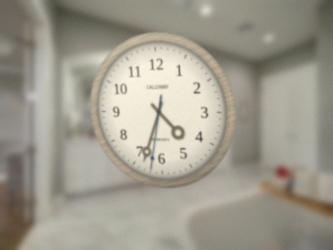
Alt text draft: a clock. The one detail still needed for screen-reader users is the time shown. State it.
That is 4:33:32
